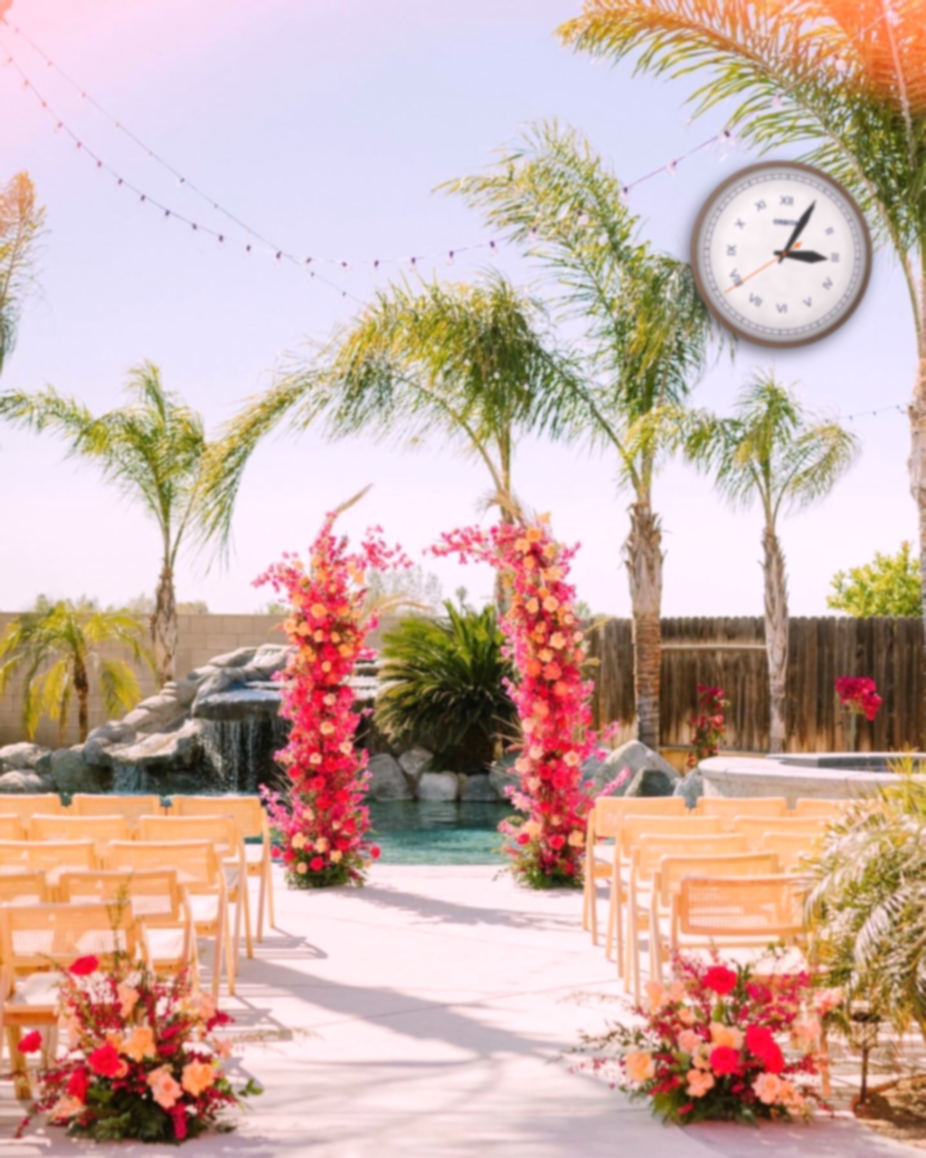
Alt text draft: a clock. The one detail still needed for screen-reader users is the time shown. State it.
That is 3:04:39
